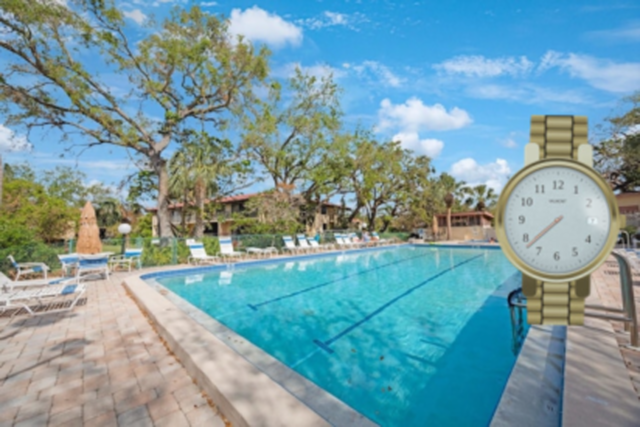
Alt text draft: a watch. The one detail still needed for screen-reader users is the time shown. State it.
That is 7:38
